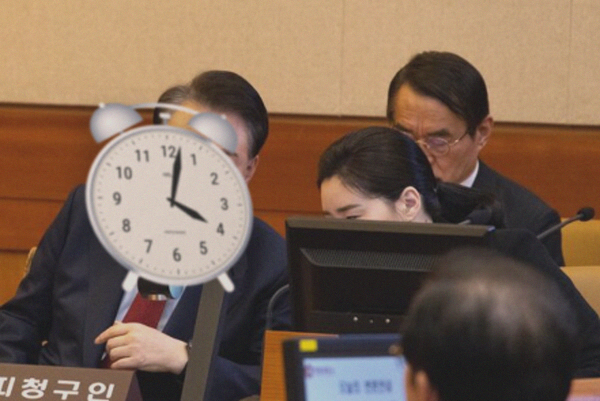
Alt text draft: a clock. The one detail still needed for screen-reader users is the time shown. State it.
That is 4:02
